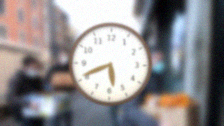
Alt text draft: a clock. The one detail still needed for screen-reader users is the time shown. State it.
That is 5:41
